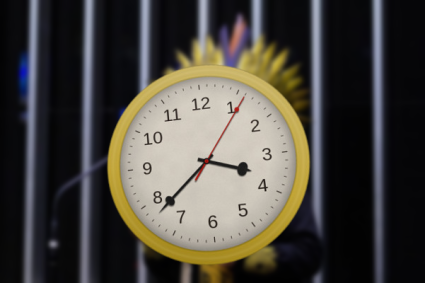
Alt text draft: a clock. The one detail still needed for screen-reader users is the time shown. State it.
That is 3:38:06
